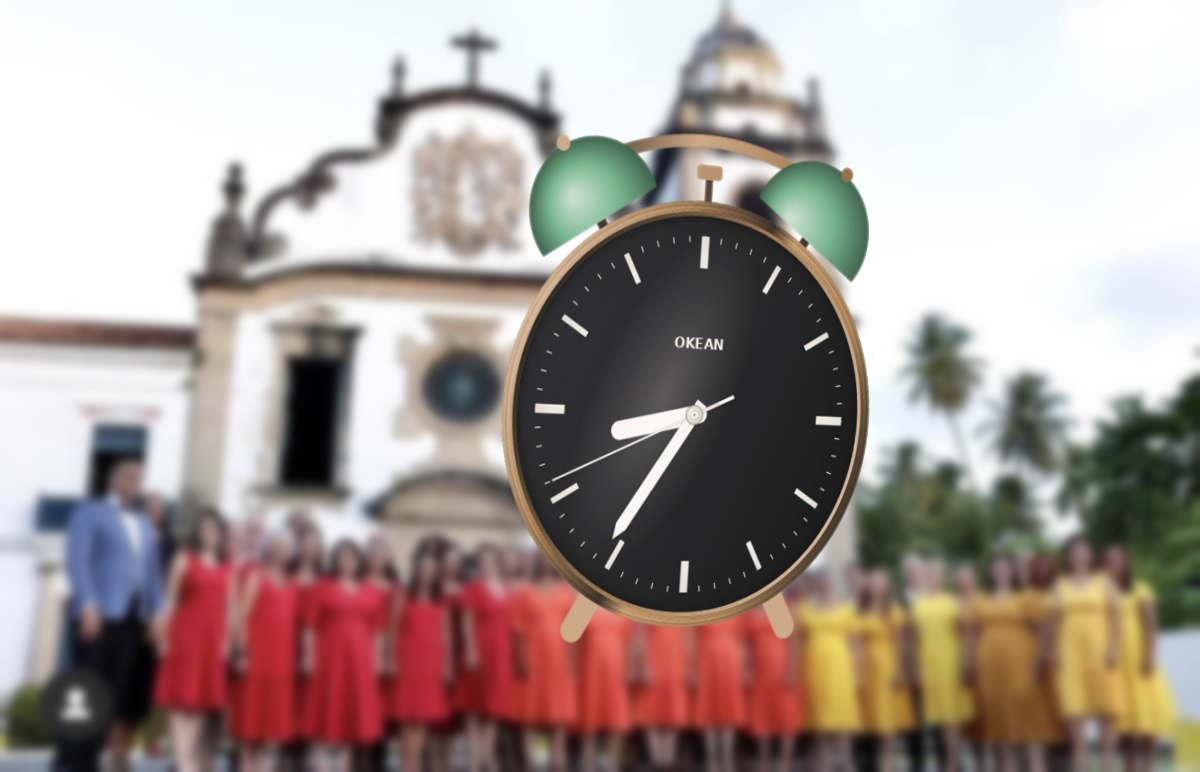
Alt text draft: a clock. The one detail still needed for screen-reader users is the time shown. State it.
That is 8:35:41
